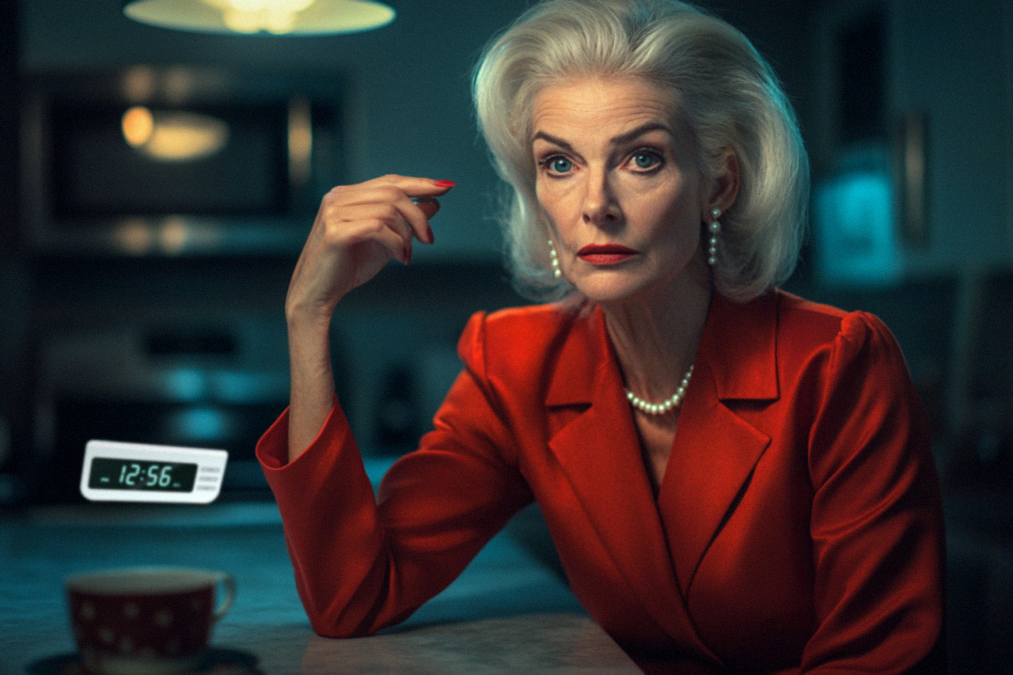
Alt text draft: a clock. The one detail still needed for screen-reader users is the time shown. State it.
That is 12:56
